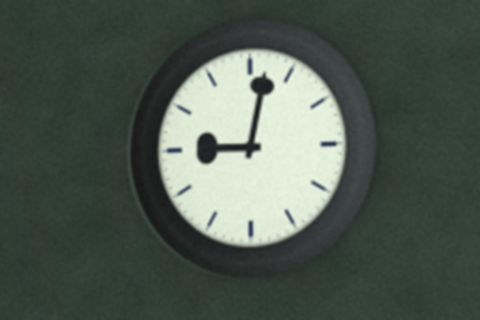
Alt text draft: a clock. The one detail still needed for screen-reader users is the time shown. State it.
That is 9:02
